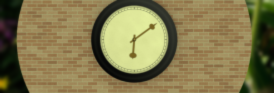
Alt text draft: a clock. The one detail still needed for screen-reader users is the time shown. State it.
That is 6:09
